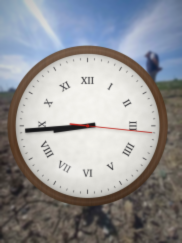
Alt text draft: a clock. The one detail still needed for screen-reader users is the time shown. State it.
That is 8:44:16
